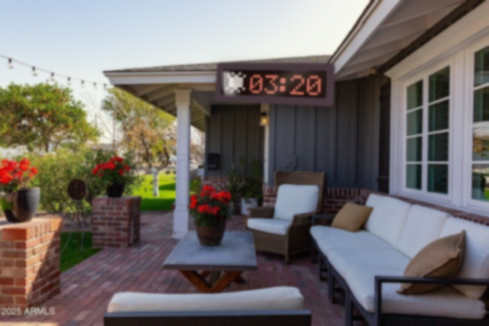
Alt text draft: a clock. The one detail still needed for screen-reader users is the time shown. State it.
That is 3:20
